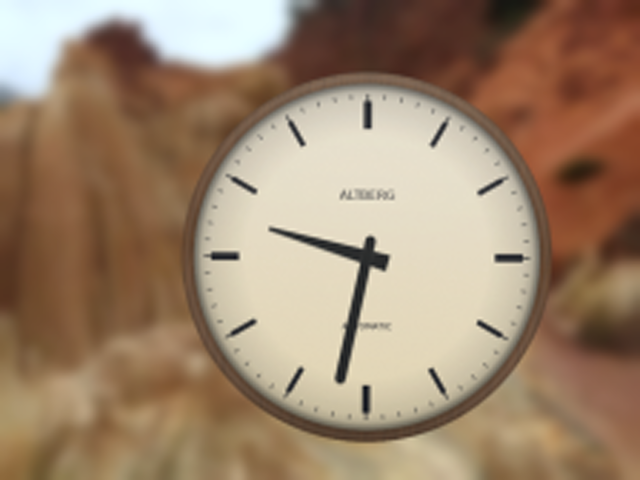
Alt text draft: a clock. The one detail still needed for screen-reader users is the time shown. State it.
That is 9:32
